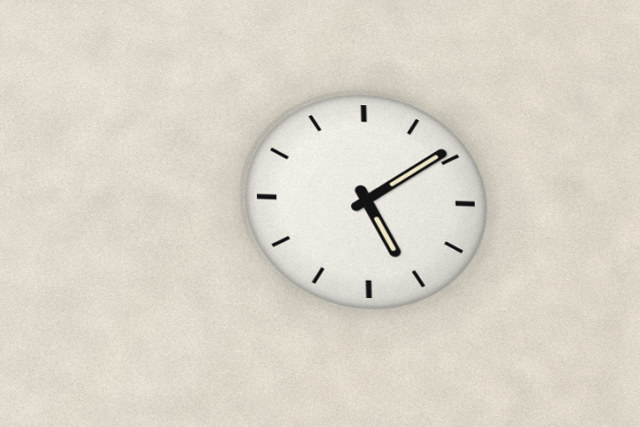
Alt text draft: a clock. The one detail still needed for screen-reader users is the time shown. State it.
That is 5:09
